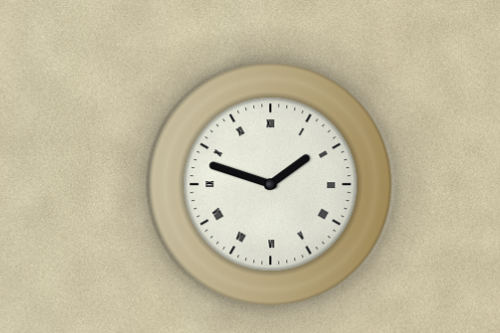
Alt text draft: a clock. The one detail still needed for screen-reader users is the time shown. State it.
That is 1:48
